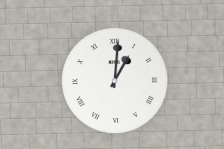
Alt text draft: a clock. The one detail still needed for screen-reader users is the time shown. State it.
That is 1:01
